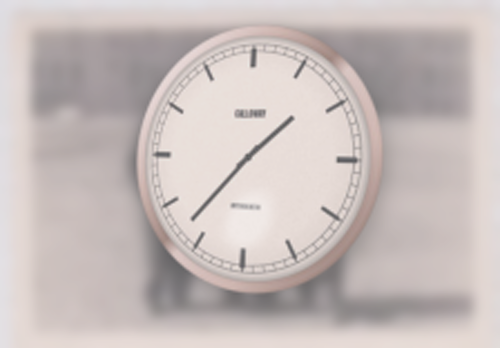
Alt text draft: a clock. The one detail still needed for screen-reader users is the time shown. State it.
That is 1:37
